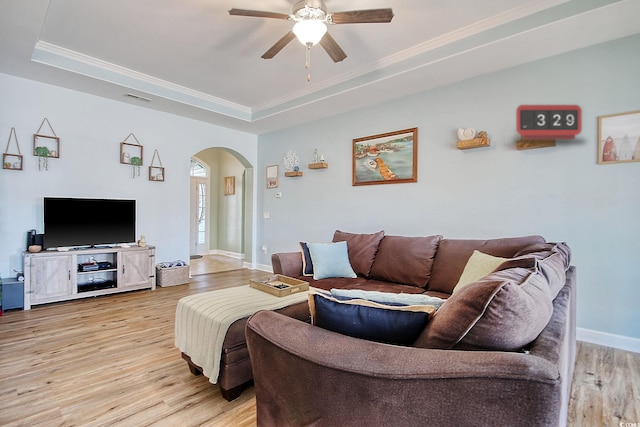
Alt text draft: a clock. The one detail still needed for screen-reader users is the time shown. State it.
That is 3:29
